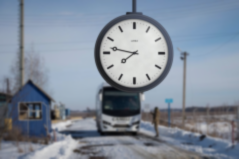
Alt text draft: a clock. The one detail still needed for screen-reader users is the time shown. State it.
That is 7:47
